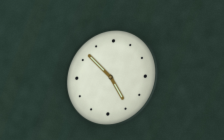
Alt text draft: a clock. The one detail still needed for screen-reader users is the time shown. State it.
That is 4:52
